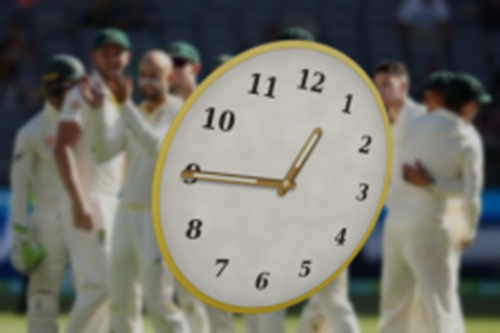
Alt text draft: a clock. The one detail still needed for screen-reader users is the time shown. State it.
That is 12:45
